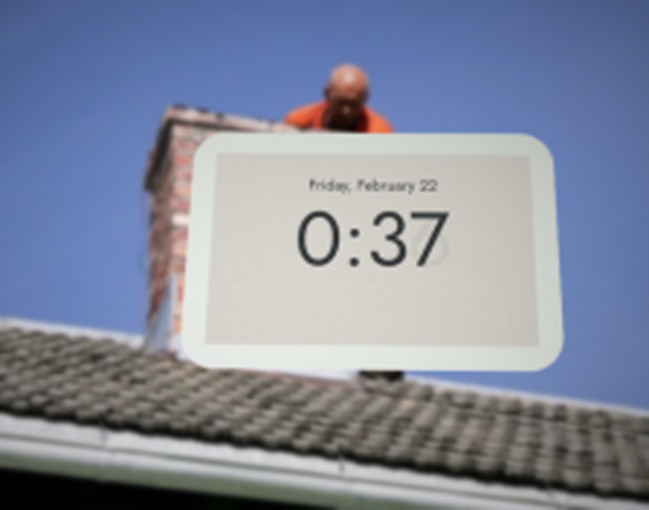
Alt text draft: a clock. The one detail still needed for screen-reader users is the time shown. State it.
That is 0:37
